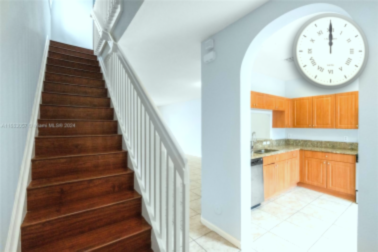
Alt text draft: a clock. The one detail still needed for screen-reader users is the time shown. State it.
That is 12:00
